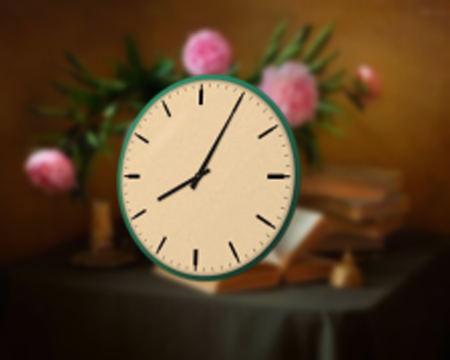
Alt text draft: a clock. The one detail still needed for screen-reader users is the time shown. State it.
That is 8:05
